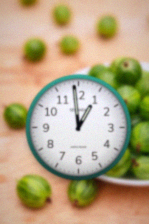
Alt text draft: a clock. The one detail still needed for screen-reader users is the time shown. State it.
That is 12:59
